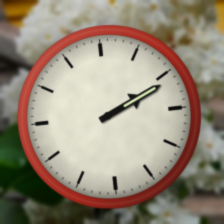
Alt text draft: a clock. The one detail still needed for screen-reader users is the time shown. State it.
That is 2:11
